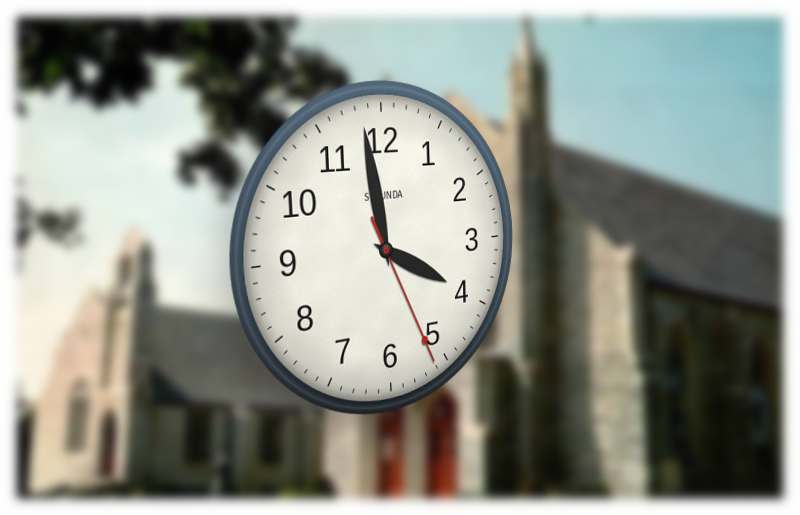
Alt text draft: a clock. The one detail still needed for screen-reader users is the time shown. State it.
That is 3:58:26
